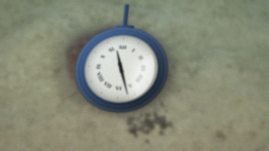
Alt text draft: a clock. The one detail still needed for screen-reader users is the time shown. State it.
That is 11:27
